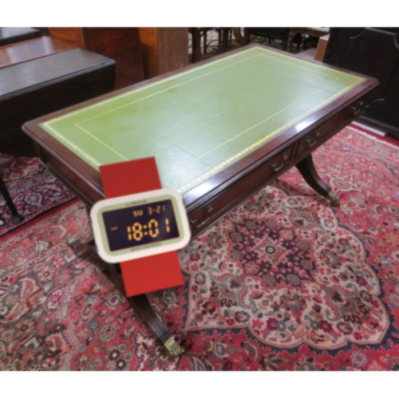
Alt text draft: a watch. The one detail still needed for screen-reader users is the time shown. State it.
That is 18:01
